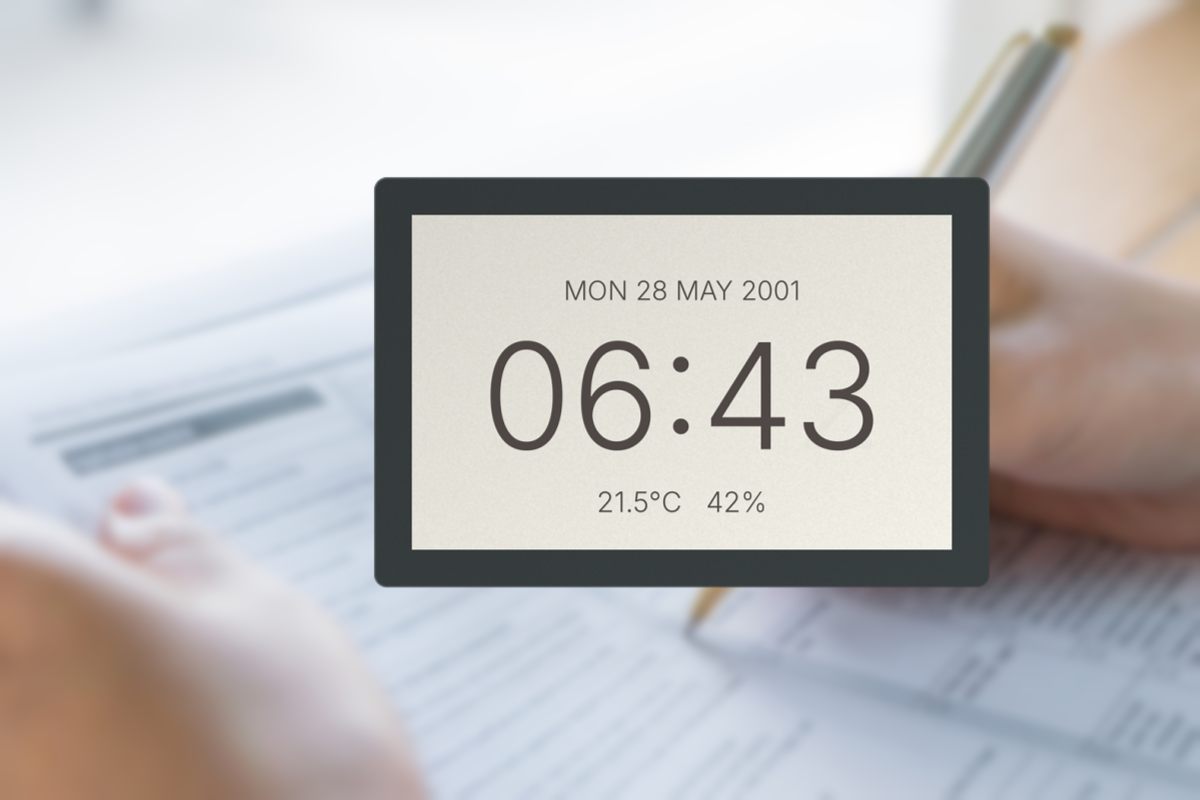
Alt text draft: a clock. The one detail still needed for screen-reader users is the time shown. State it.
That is 6:43
